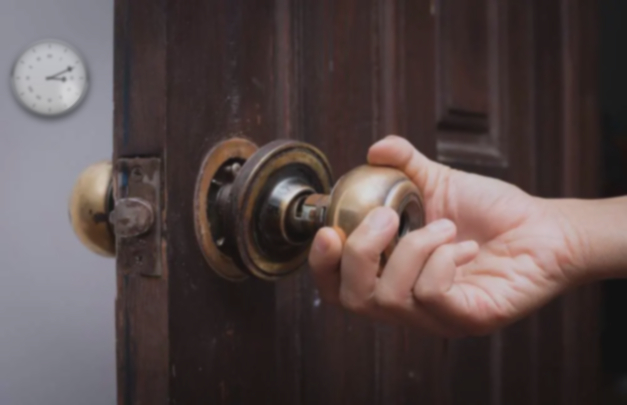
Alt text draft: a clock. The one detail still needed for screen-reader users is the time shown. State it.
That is 3:11
